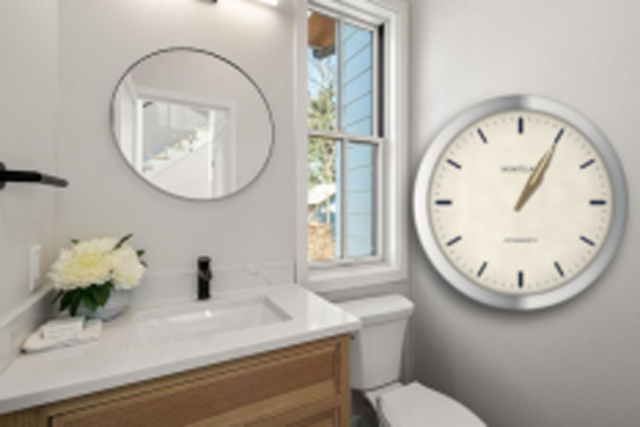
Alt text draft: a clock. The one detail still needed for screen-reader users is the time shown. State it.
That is 1:05
